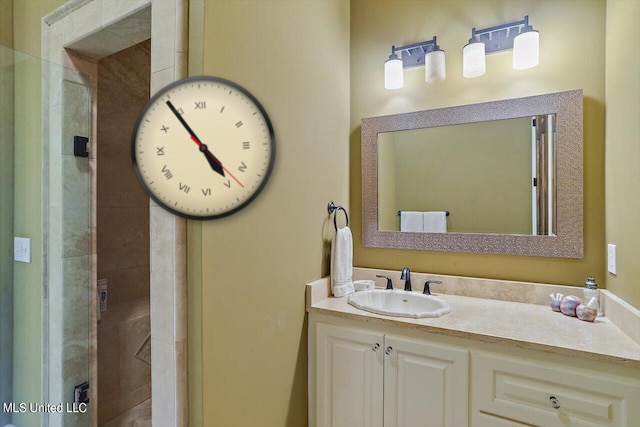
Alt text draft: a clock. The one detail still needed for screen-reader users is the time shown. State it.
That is 4:54:23
